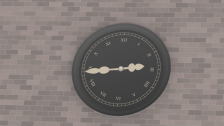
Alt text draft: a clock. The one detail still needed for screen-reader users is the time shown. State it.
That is 2:44
